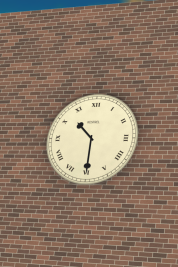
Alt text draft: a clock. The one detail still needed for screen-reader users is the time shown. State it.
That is 10:30
